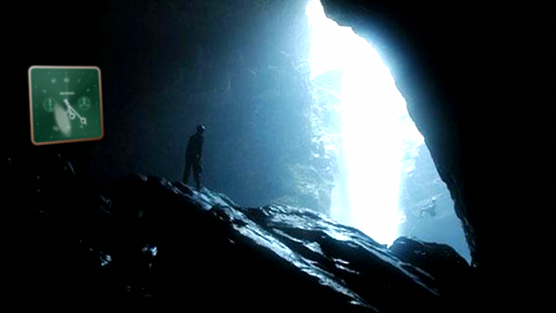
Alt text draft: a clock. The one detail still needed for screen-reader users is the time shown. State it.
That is 5:23
